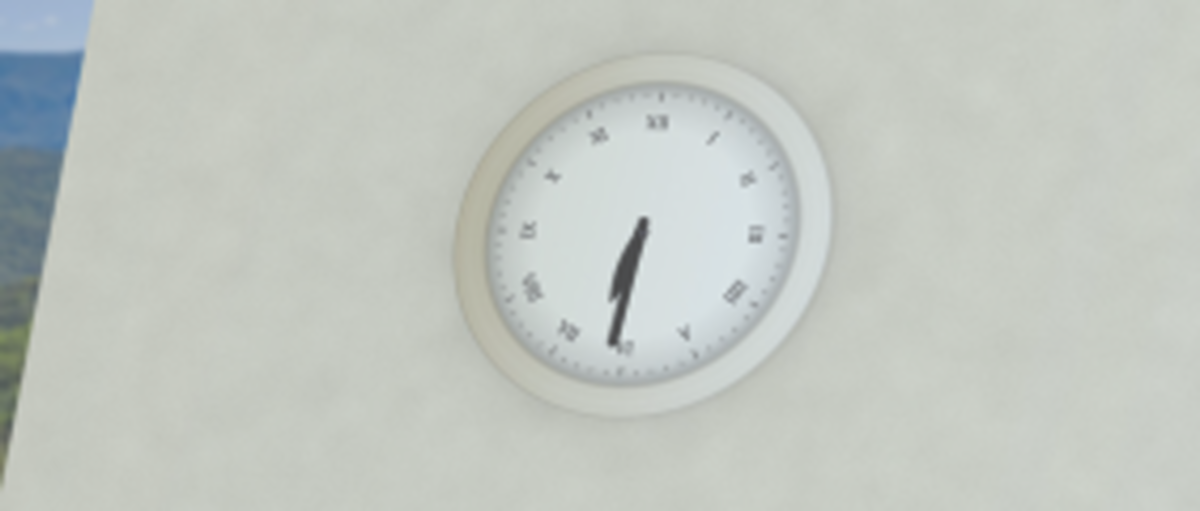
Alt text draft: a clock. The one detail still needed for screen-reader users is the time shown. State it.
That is 6:31
